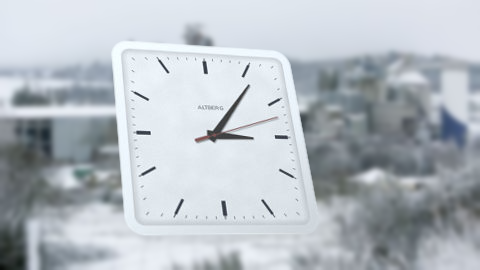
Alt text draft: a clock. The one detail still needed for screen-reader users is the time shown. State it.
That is 3:06:12
